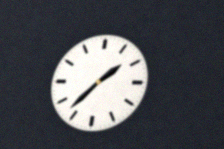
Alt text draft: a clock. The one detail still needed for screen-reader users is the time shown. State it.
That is 1:37
